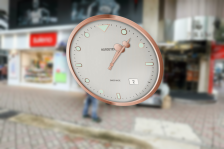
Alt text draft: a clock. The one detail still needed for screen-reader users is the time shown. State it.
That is 1:07
